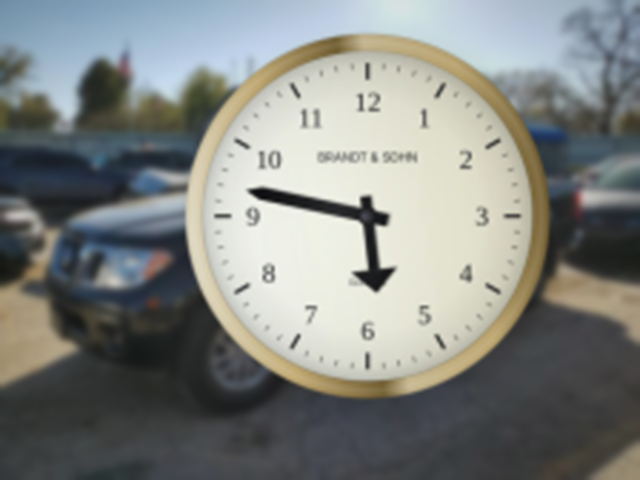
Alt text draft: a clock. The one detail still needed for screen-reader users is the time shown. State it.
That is 5:47
